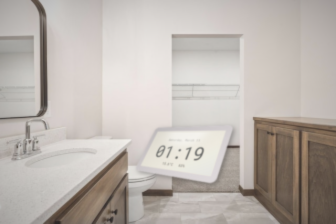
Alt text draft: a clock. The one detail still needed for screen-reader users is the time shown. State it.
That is 1:19
